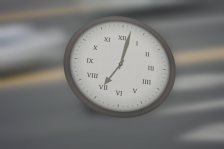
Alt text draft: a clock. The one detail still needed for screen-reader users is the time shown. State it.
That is 7:02
